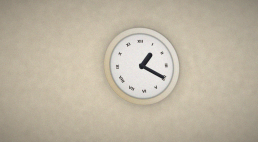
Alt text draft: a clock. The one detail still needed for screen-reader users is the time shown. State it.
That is 1:20
